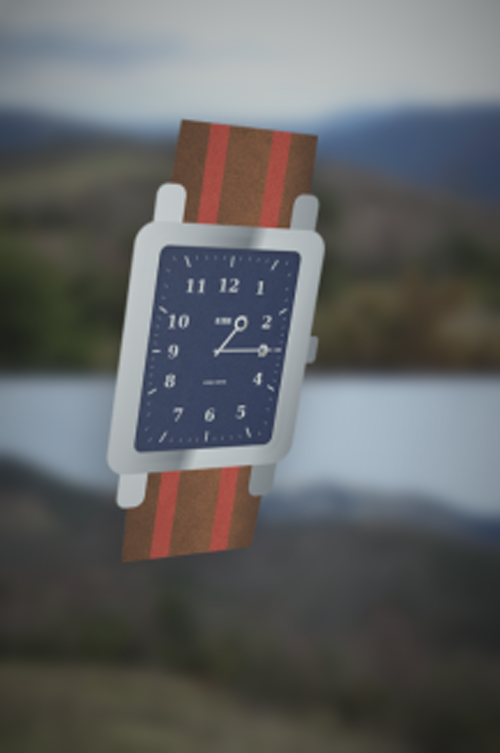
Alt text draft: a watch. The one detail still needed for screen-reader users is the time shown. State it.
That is 1:15
